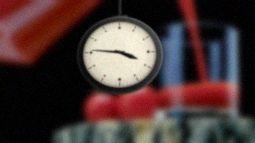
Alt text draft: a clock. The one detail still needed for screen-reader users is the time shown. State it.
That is 3:46
